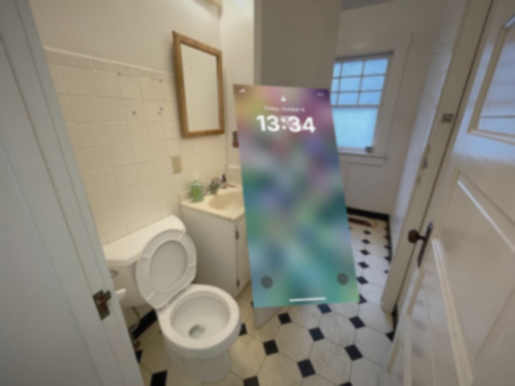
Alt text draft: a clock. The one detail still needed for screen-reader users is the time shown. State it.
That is 13:34
